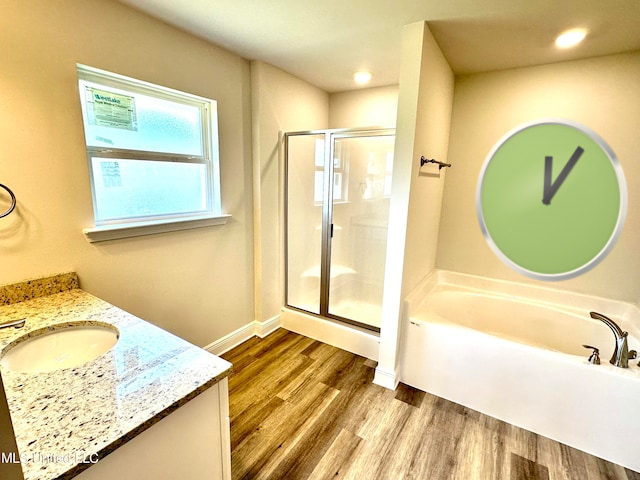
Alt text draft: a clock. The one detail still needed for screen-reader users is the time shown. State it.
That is 12:06
